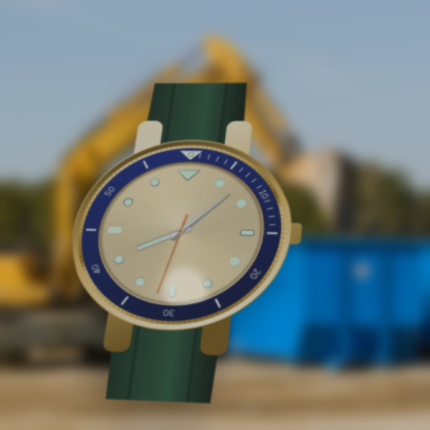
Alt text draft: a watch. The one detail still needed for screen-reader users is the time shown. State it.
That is 8:07:32
